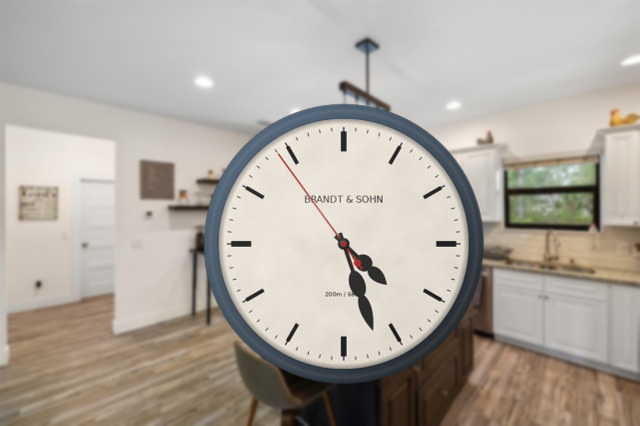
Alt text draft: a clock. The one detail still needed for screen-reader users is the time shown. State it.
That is 4:26:54
